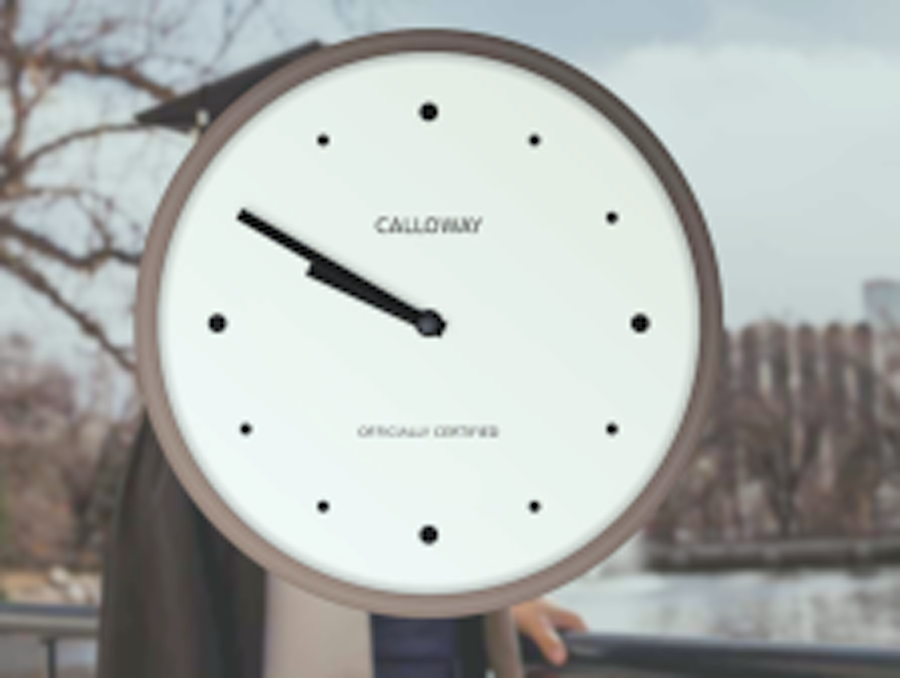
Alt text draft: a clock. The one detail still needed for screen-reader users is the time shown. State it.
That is 9:50
